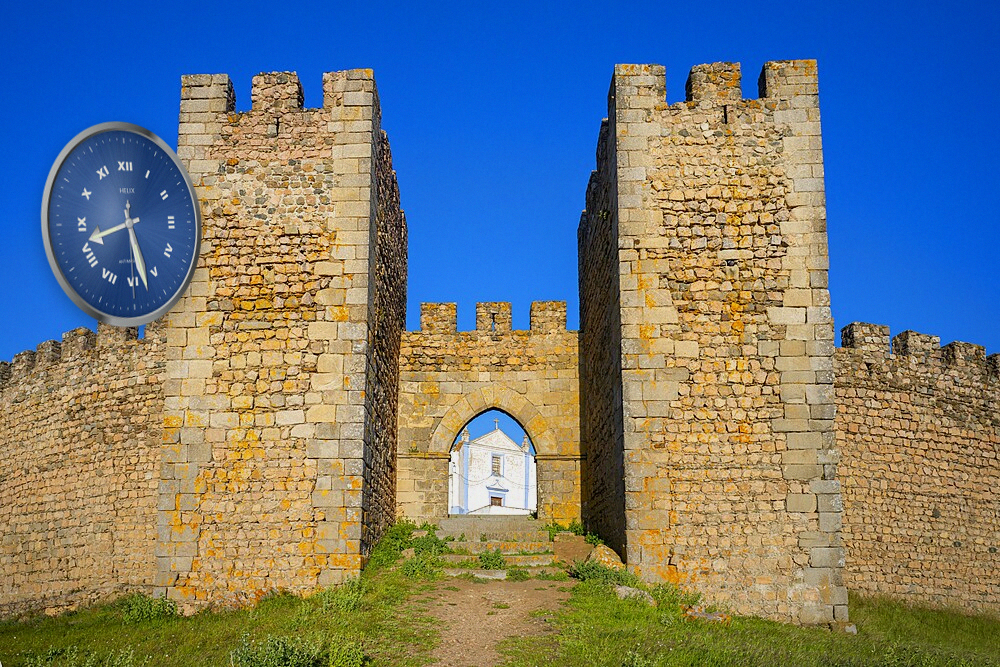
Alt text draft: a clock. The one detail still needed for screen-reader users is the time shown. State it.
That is 8:27:30
